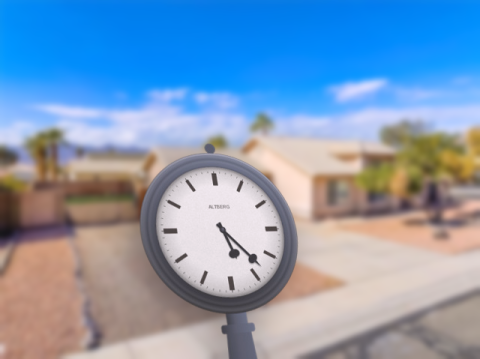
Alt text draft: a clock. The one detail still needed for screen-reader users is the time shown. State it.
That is 5:23
